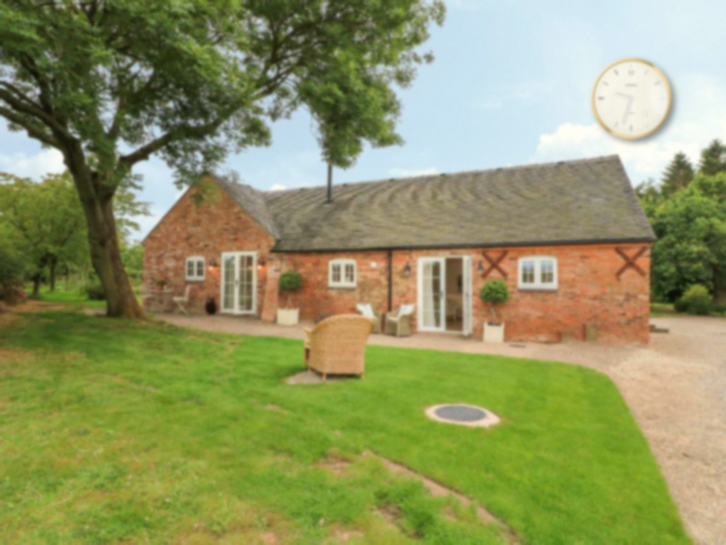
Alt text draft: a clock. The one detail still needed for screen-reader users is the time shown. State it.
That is 9:33
